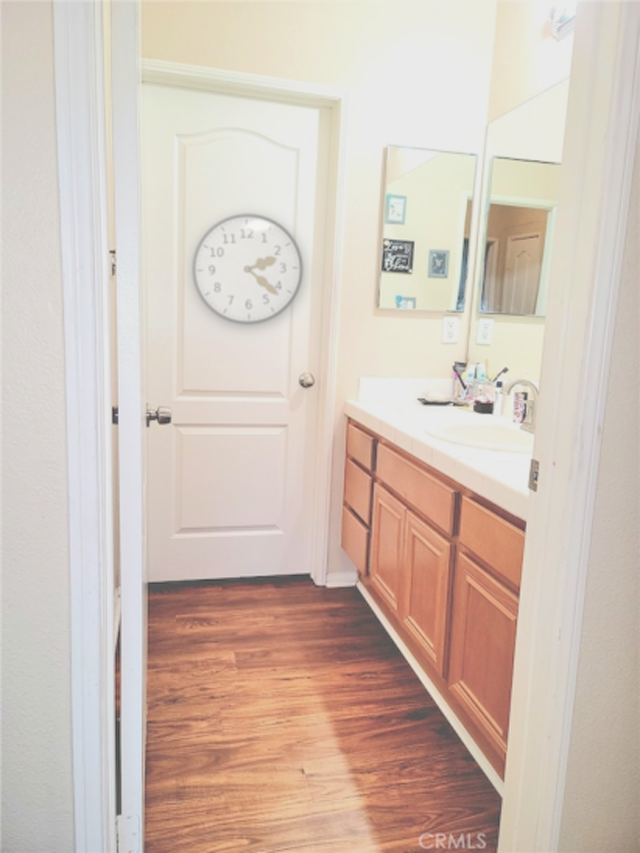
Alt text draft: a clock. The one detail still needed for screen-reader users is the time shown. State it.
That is 2:22
